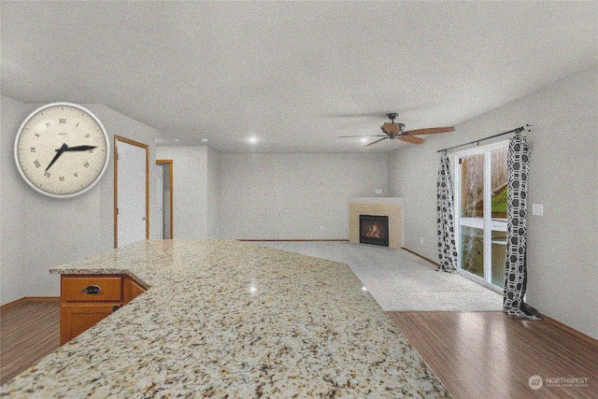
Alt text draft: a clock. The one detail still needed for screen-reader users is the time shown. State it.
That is 7:14
